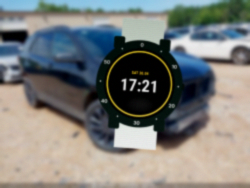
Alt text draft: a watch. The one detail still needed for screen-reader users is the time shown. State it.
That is 17:21
